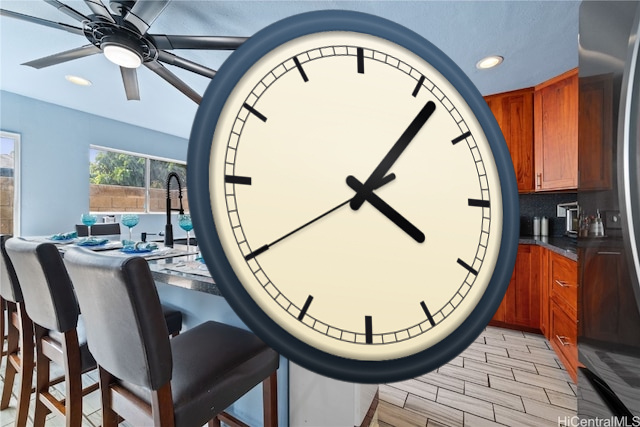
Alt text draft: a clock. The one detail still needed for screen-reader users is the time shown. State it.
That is 4:06:40
